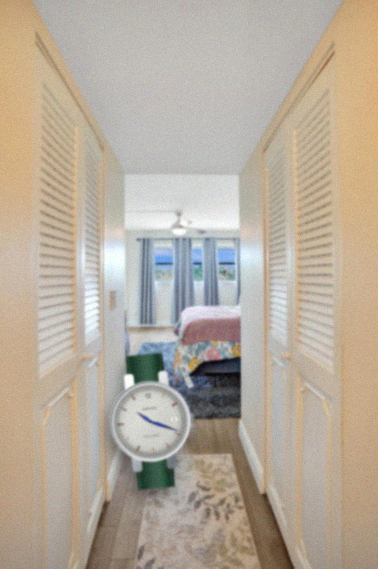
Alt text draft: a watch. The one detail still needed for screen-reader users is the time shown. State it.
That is 10:19
